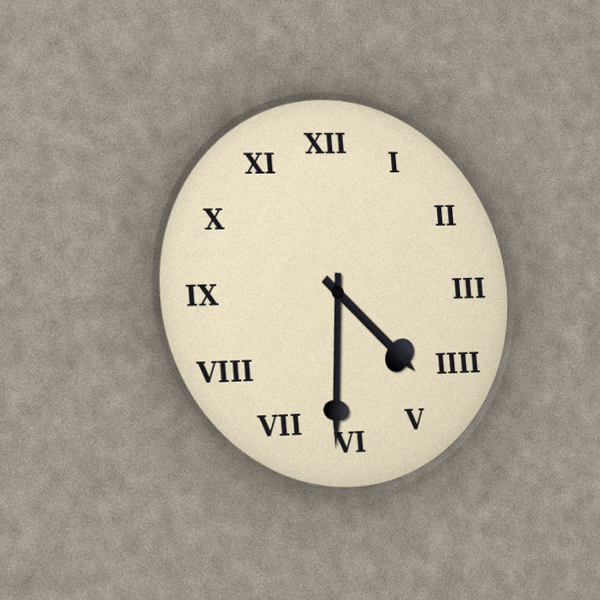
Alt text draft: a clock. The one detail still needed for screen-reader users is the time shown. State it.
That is 4:31
